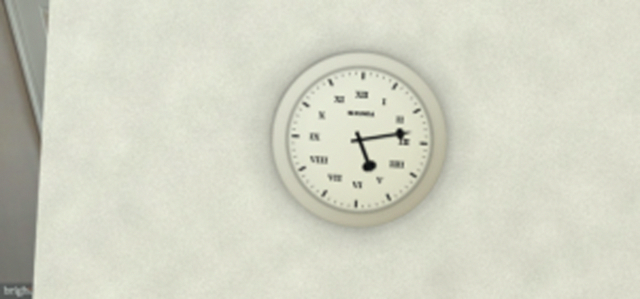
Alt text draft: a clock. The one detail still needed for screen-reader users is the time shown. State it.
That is 5:13
